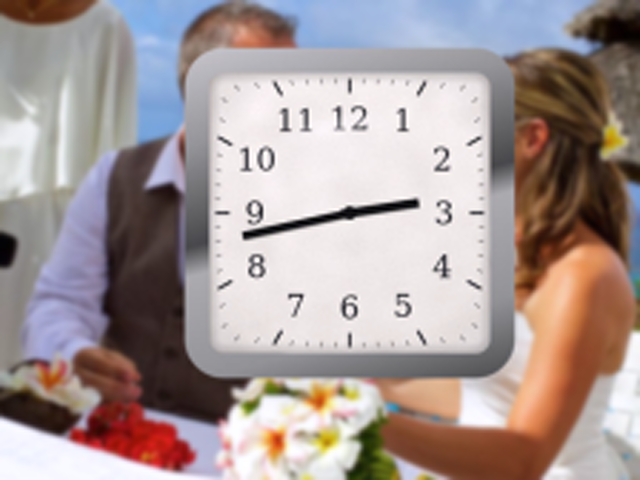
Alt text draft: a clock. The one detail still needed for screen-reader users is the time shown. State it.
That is 2:43
